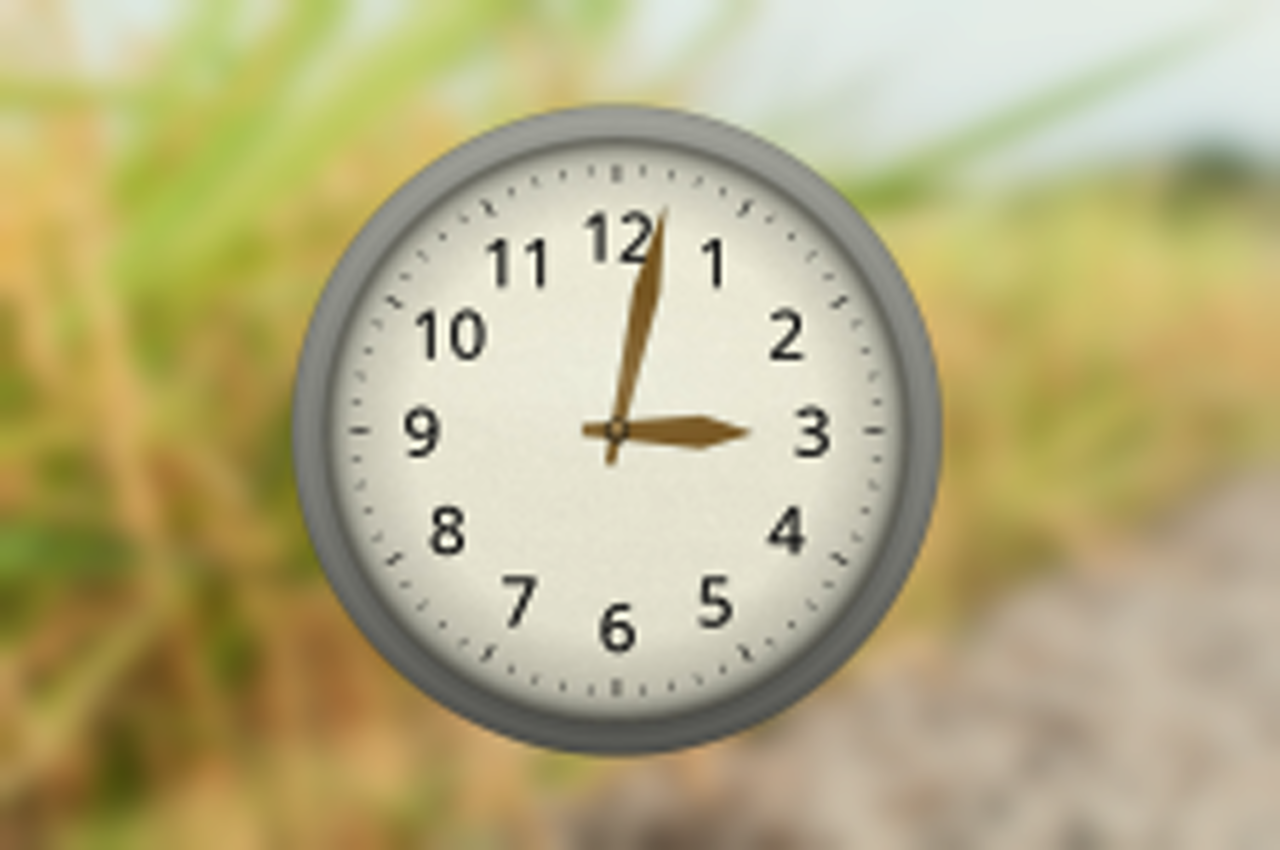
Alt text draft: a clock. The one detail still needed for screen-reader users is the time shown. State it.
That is 3:02
